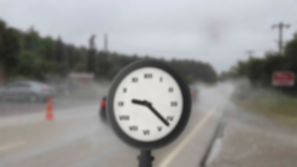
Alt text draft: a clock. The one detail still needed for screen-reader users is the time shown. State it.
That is 9:22
